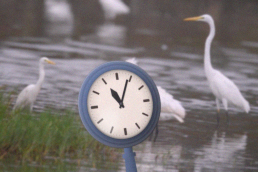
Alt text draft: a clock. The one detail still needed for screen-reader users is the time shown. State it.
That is 11:04
